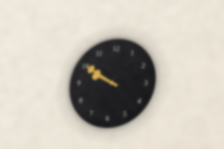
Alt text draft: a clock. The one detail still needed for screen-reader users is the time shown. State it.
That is 9:50
